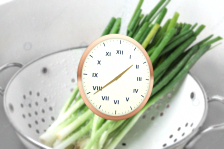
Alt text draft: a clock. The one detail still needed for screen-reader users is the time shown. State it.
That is 1:39
